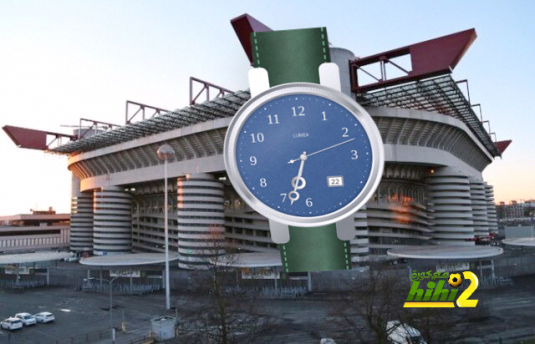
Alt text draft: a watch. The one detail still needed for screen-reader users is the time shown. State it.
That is 6:33:12
